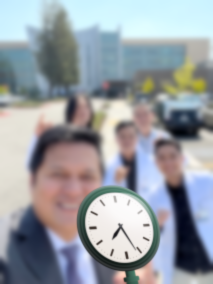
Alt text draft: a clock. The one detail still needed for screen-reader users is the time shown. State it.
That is 7:26
